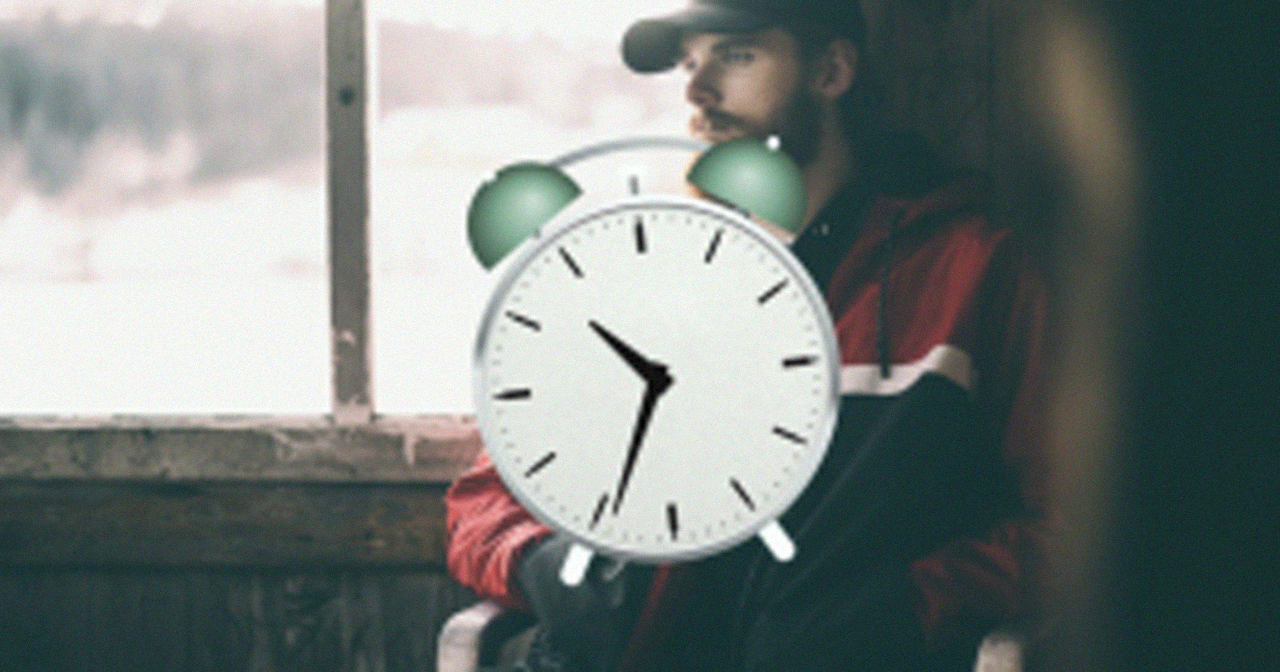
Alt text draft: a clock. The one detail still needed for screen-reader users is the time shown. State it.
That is 10:34
